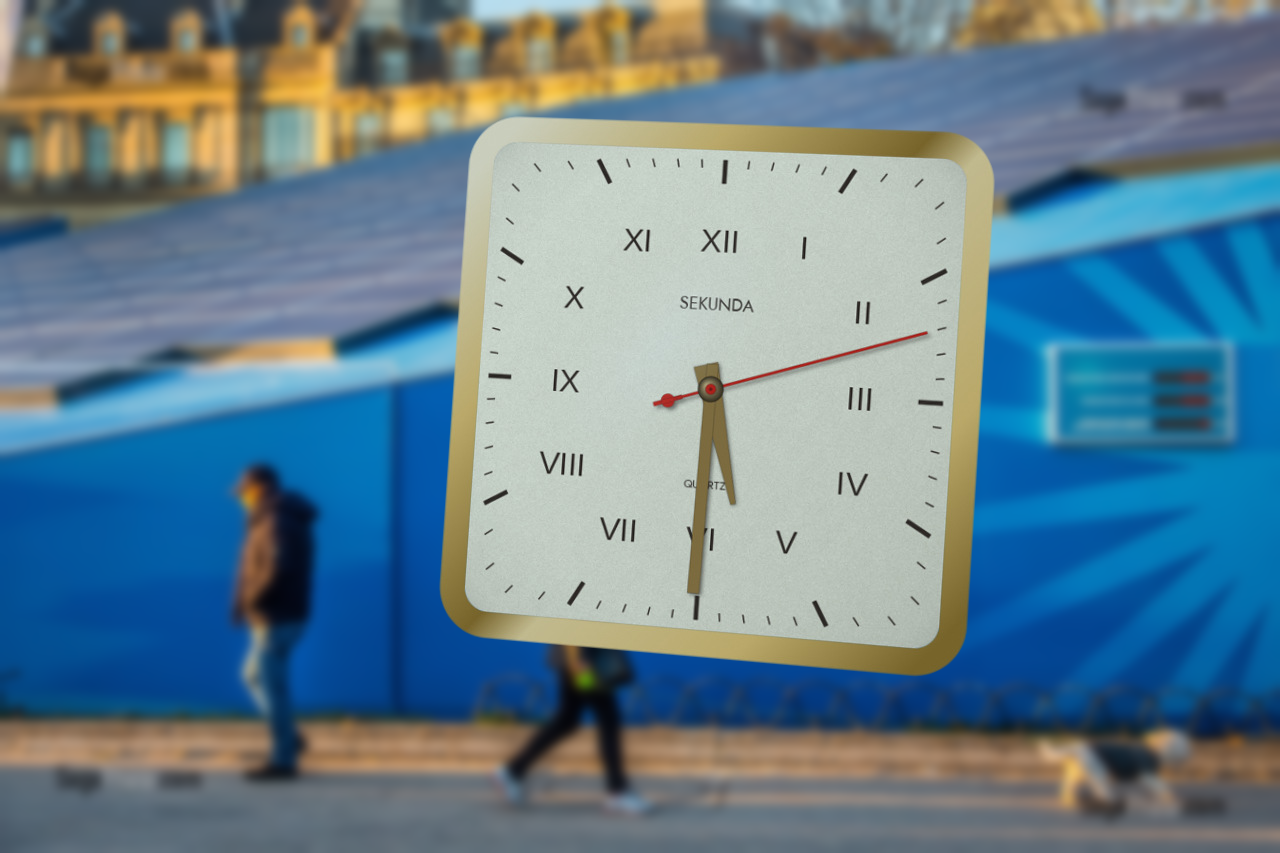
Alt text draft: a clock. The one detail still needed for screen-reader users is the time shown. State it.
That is 5:30:12
